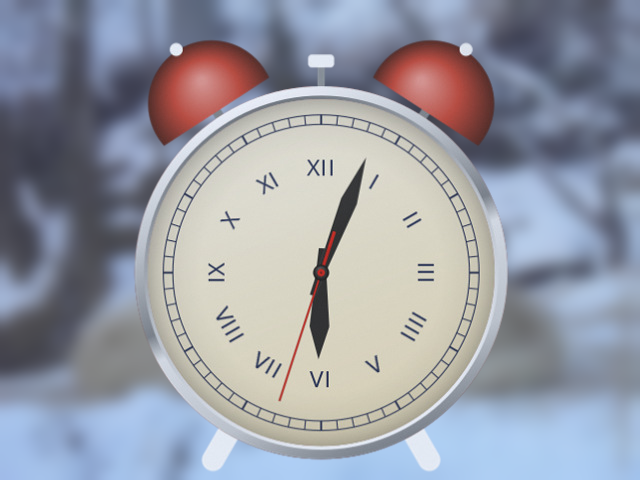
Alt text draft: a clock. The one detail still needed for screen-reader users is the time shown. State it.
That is 6:03:33
